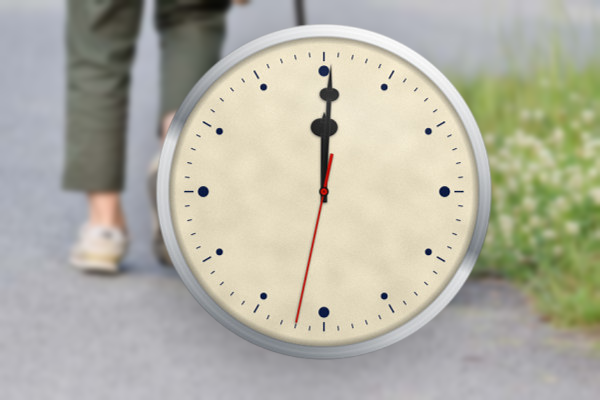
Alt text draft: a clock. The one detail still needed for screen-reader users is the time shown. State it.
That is 12:00:32
